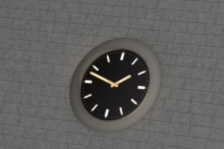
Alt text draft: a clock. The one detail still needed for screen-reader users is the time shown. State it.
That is 1:48
